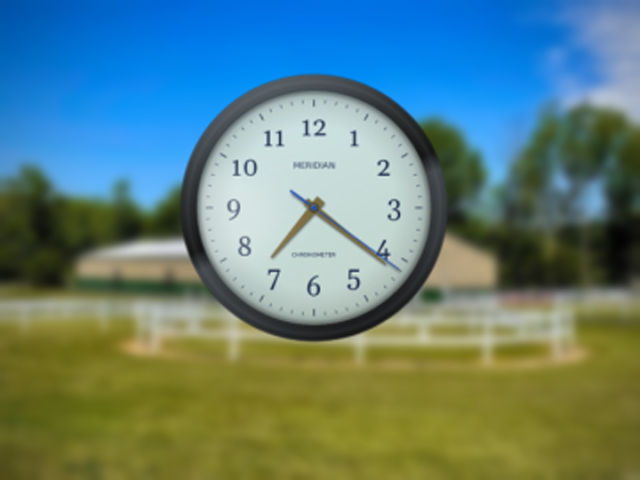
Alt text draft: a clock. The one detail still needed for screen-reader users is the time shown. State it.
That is 7:21:21
